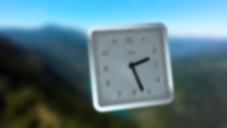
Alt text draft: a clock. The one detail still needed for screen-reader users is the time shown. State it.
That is 2:27
